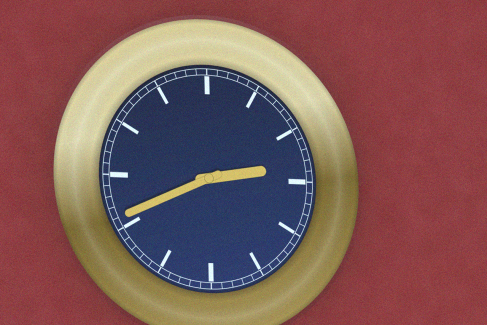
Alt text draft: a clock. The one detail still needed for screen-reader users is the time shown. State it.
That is 2:41
